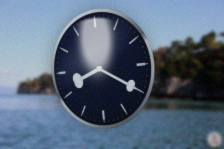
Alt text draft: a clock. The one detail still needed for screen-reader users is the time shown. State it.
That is 8:20
